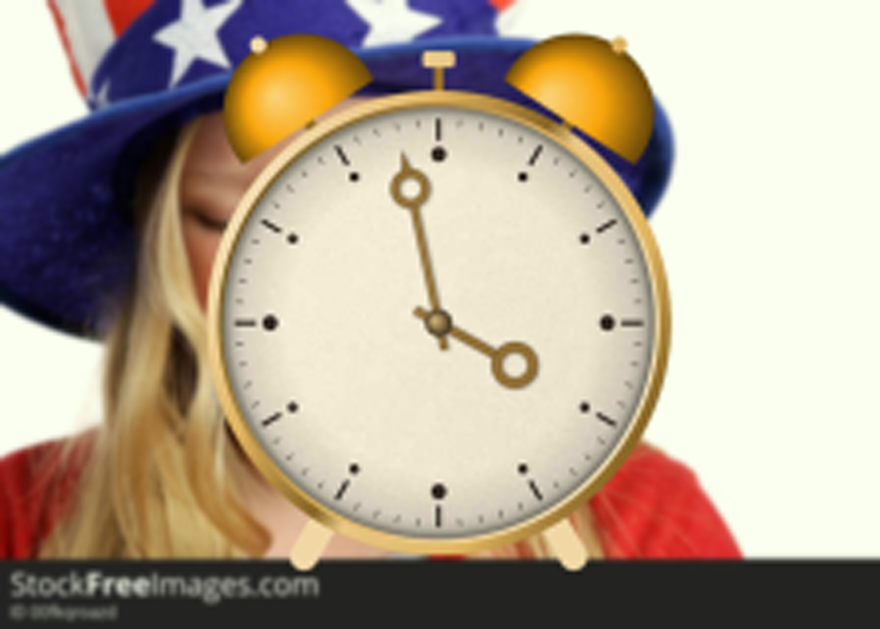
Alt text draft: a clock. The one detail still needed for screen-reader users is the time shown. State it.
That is 3:58
